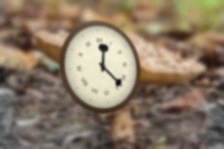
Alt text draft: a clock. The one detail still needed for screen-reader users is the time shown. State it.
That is 12:23
